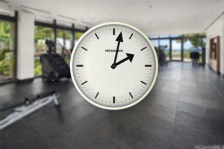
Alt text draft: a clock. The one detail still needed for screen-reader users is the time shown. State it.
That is 2:02
